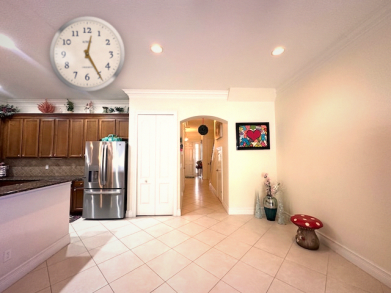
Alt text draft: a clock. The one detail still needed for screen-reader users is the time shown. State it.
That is 12:25
